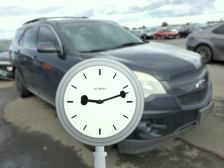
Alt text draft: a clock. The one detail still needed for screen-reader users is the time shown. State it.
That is 9:12
